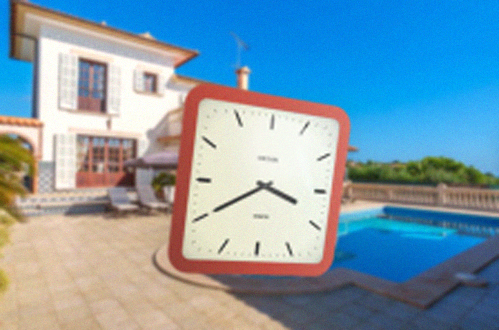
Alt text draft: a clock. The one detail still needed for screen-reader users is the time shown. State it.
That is 3:40
